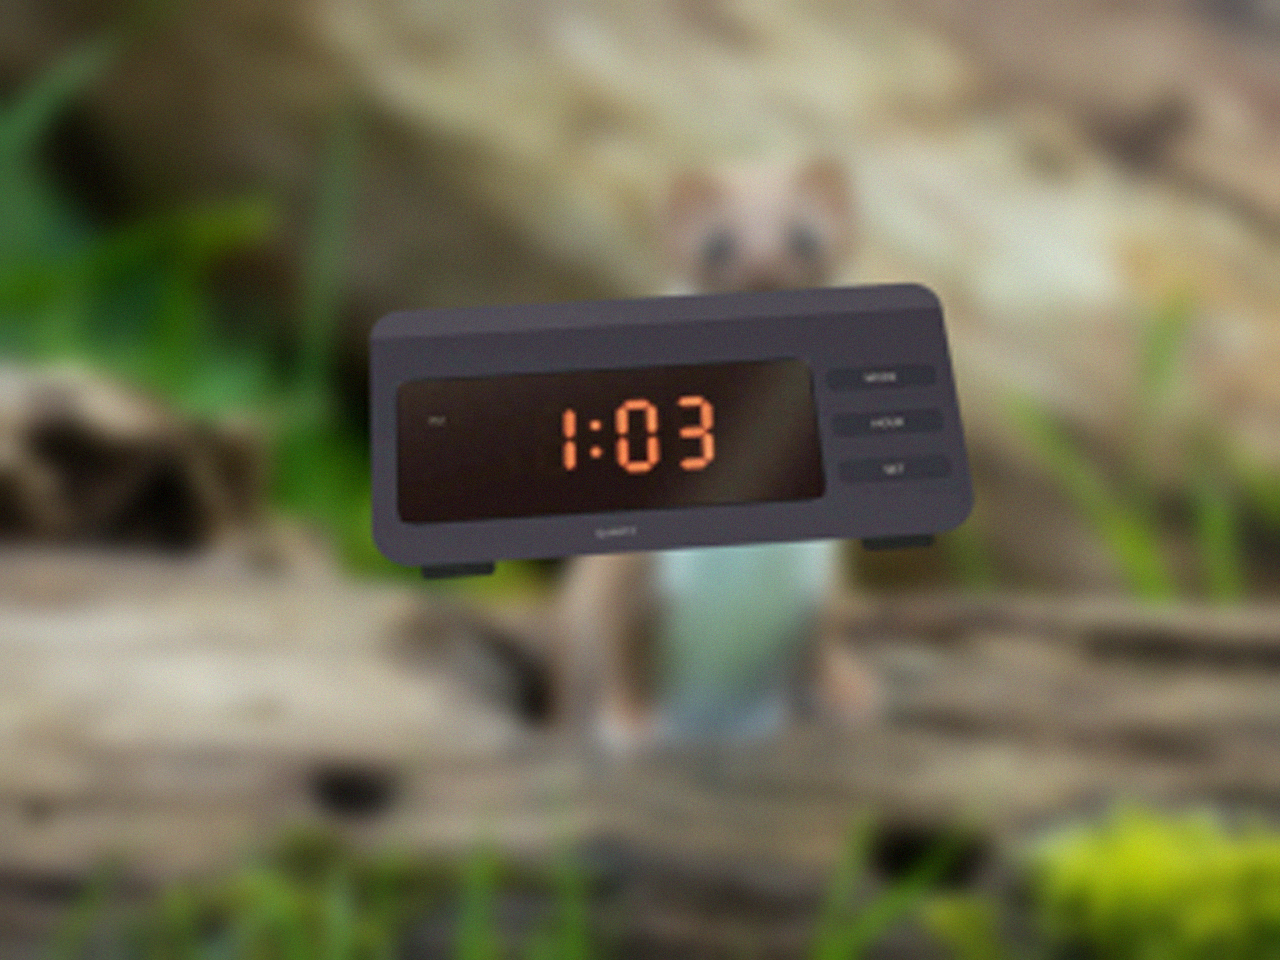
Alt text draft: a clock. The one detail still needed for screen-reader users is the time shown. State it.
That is 1:03
